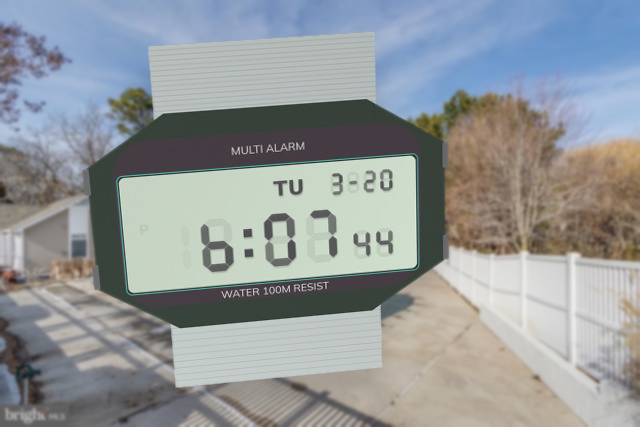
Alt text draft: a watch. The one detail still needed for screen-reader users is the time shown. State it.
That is 6:07:44
